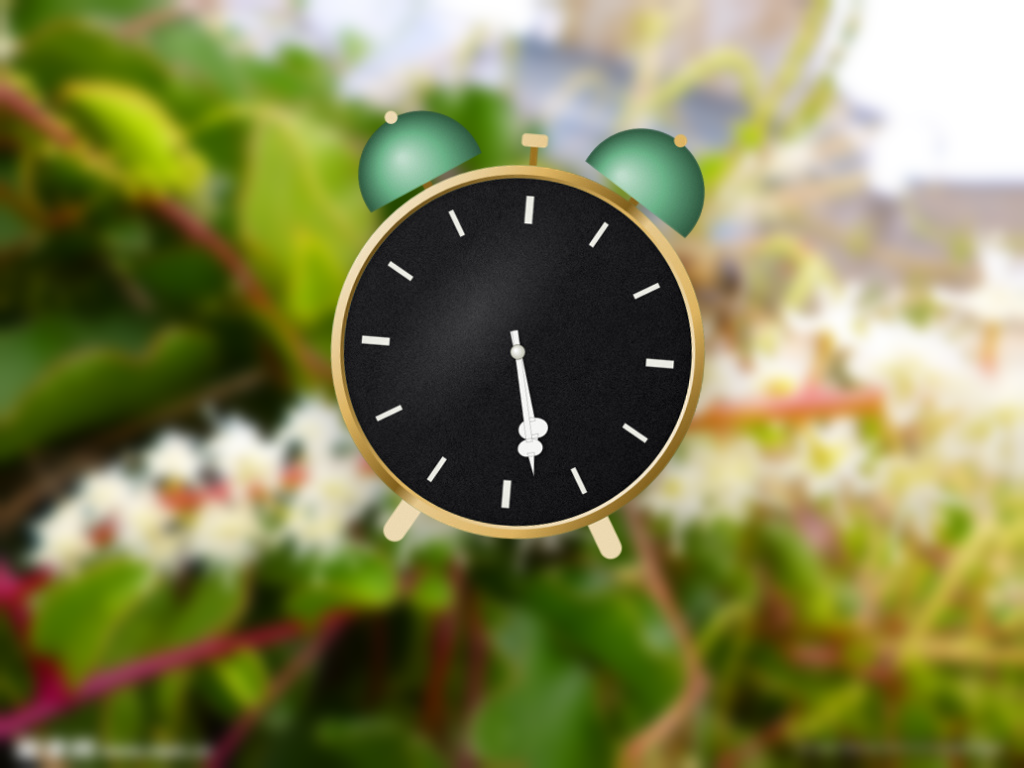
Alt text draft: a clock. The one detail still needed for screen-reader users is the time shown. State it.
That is 5:28
